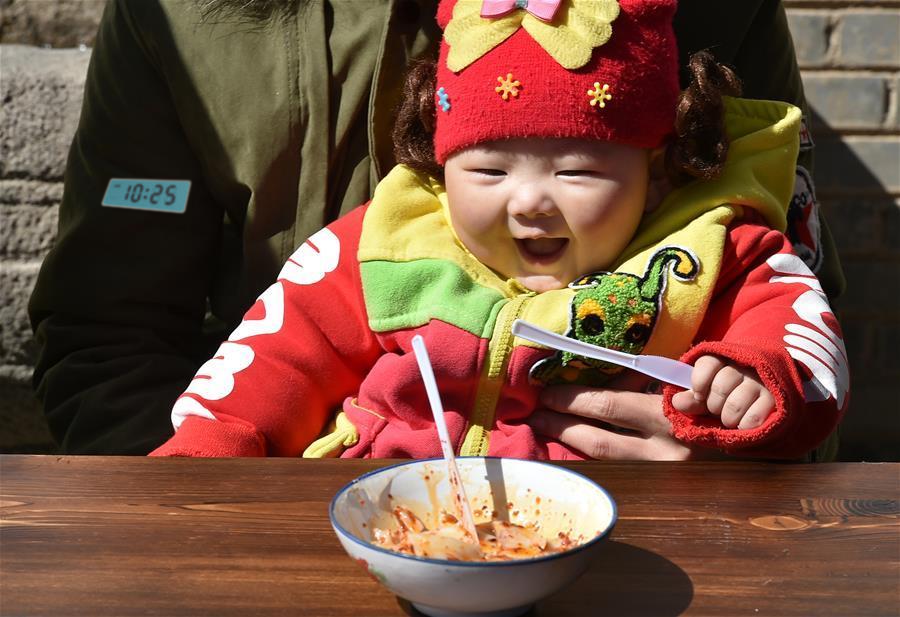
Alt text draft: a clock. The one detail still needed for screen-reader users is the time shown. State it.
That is 10:25
